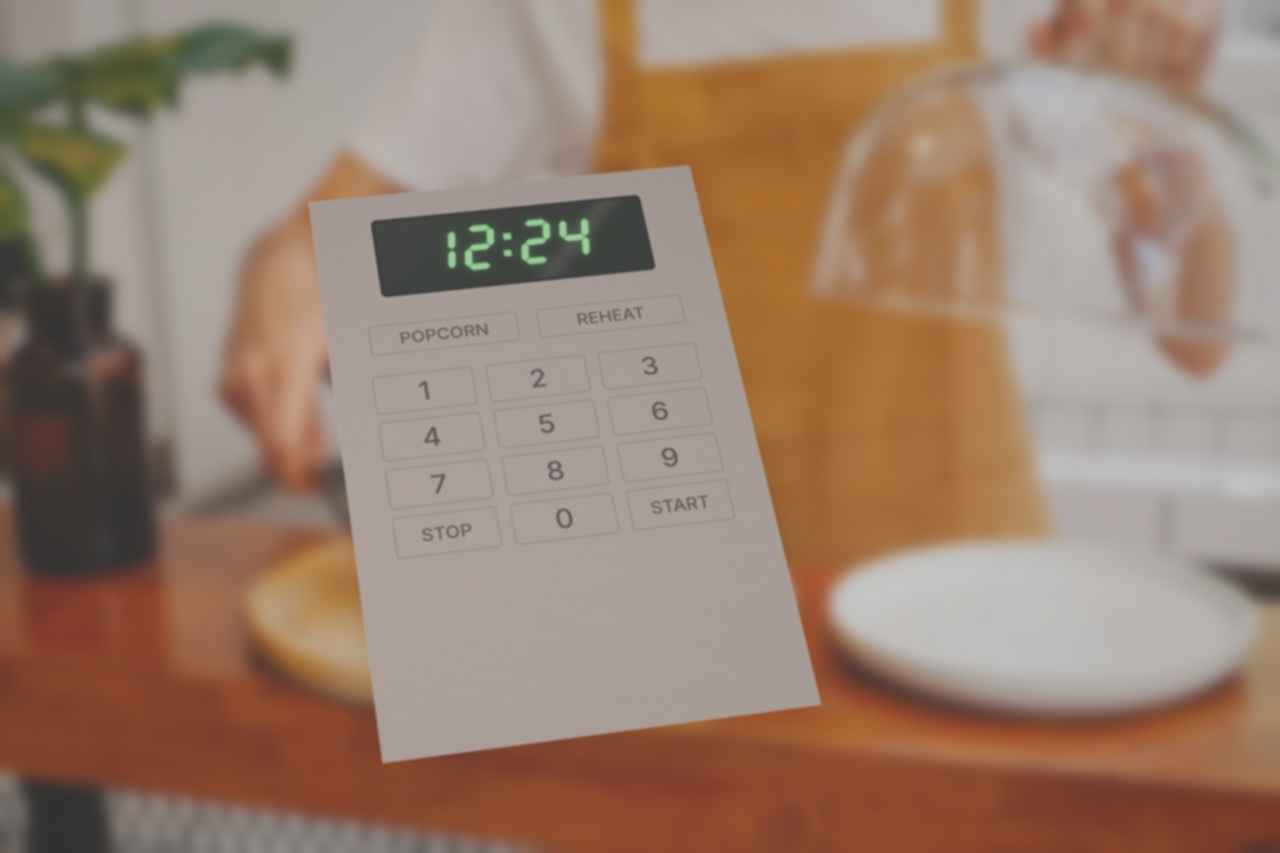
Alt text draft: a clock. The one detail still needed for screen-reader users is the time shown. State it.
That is 12:24
